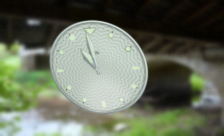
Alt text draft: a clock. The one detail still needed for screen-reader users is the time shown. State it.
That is 10:59
